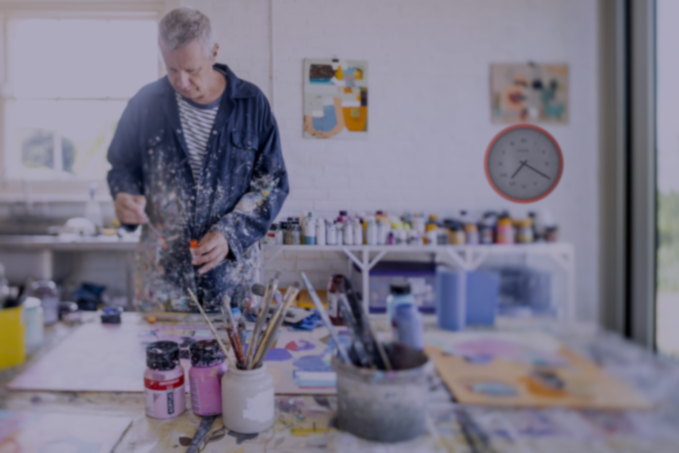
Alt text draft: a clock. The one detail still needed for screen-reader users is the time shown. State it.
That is 7:20
